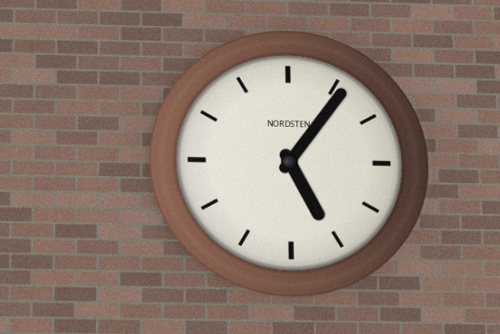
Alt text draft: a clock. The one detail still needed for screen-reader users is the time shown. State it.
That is 5:06
